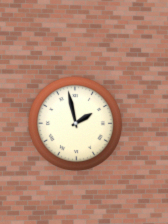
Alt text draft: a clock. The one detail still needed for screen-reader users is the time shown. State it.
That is 1:58
